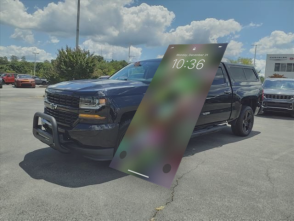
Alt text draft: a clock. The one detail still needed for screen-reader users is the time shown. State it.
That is 10:36
